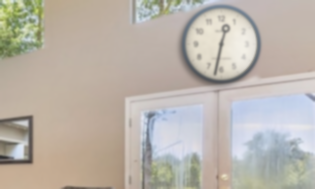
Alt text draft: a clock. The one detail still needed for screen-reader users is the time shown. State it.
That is 12:32
